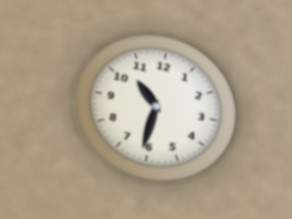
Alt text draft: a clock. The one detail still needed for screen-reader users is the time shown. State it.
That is 10:31
